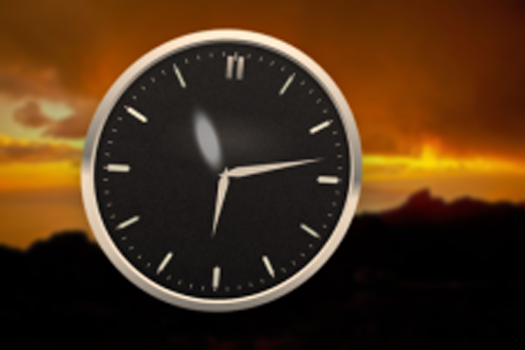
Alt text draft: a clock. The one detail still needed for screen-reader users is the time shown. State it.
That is 6:13
